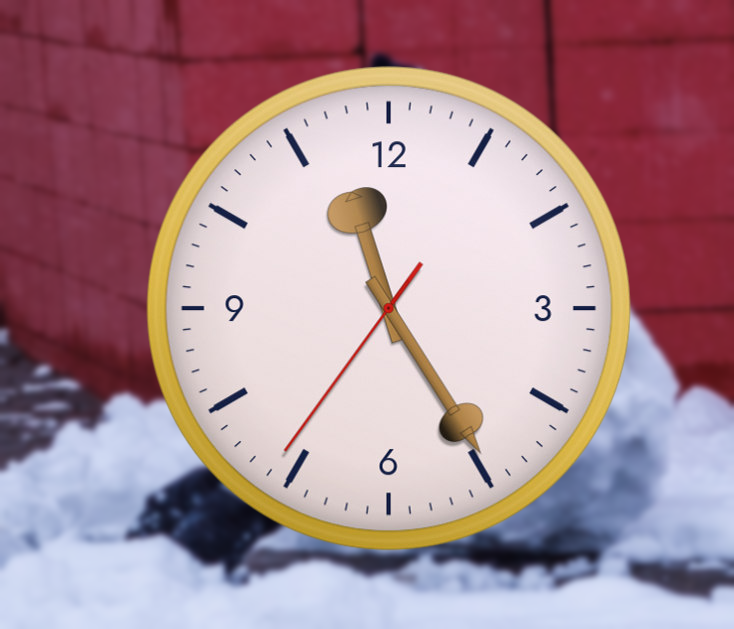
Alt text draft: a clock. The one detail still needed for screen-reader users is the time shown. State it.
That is 11:24:36
